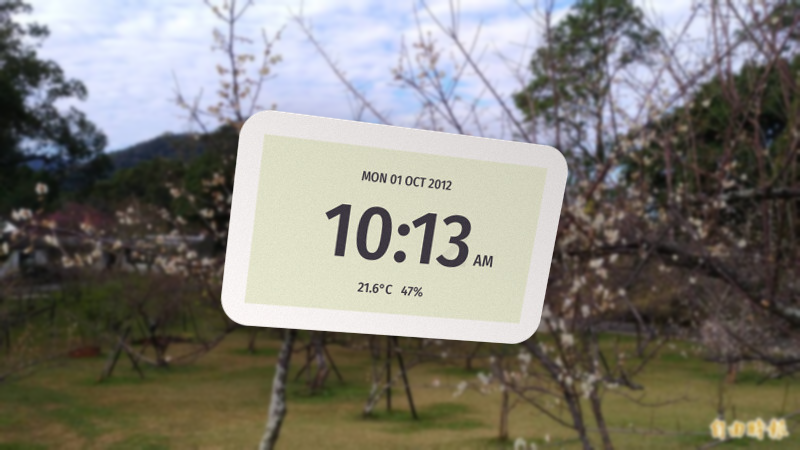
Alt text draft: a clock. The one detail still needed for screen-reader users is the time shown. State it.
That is 10:13
